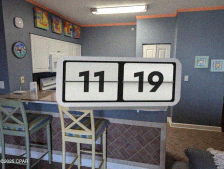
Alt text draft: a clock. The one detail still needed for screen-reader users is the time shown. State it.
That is 11:19
